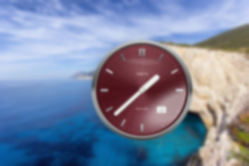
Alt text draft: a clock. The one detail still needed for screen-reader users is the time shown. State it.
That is 1:38
